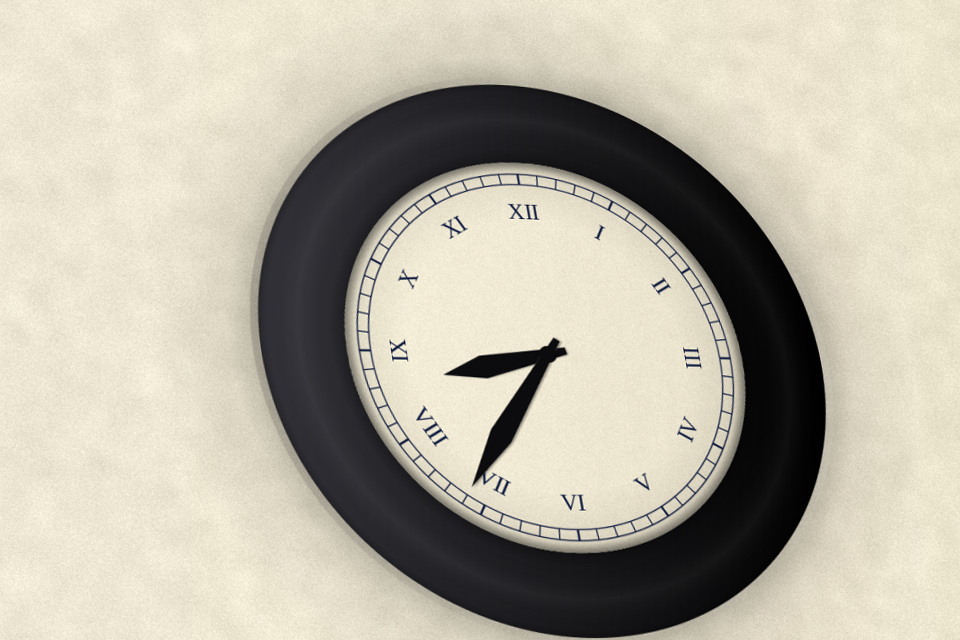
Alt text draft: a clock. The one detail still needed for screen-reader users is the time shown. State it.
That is 8:36
